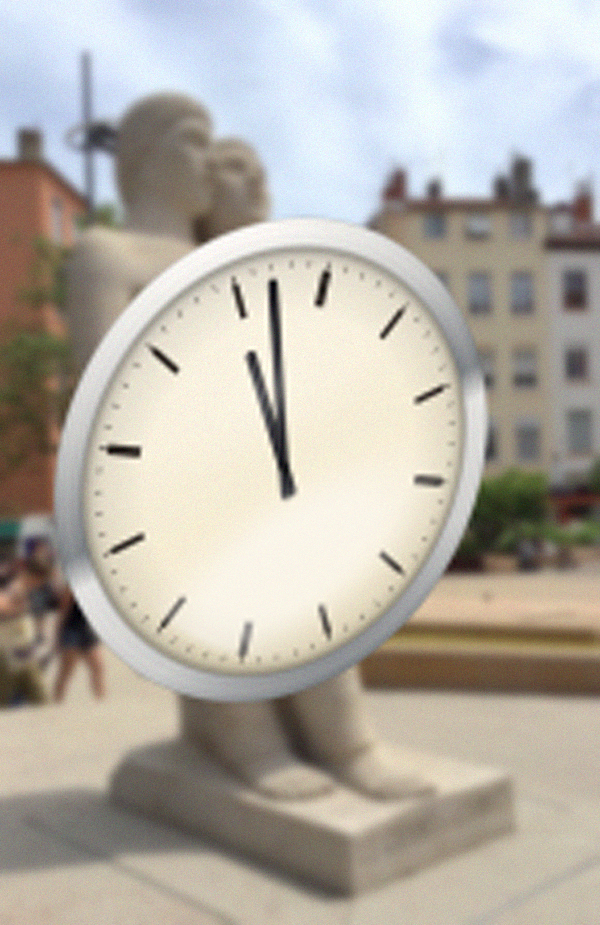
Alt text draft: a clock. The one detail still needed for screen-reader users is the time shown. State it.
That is 10:57
